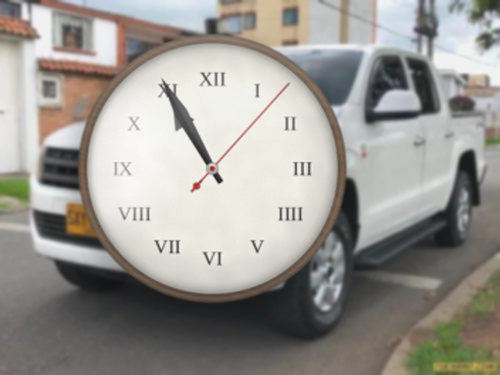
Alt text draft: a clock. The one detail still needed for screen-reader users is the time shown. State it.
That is 10:55:07
